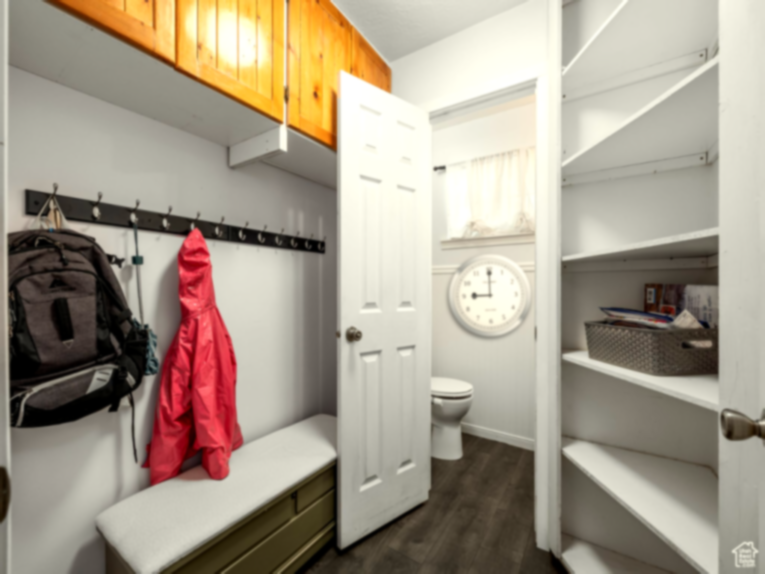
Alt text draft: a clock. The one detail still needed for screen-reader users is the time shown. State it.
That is 9:00
